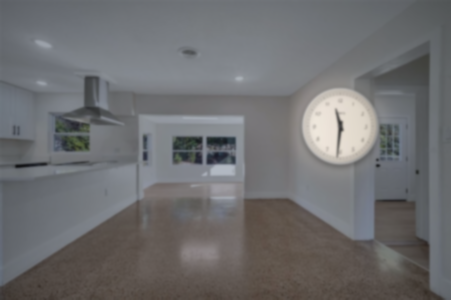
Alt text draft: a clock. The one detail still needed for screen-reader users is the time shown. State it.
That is 11:31
